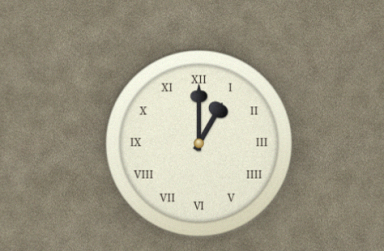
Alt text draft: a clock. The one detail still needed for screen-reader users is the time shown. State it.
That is 1:00
